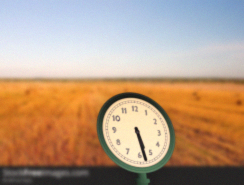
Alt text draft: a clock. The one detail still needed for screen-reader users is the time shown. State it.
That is 5:28
